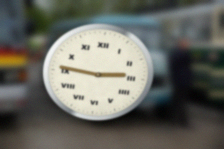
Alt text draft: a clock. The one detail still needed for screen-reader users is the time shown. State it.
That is 2:46
